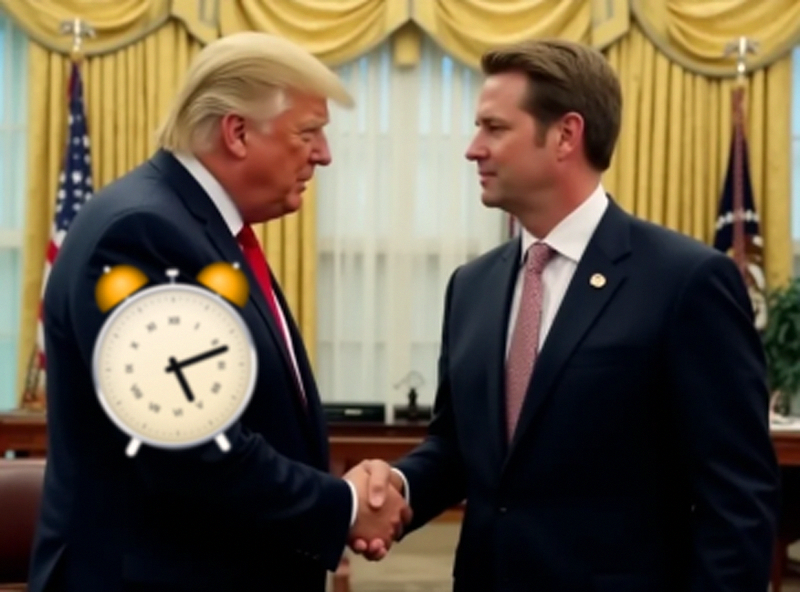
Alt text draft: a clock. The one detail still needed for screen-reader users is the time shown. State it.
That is 5:12
